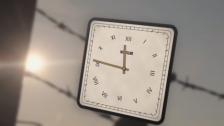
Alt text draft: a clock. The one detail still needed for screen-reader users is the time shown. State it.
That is 11:46
